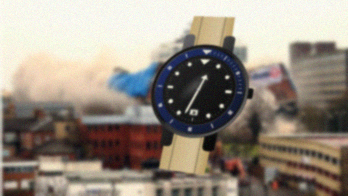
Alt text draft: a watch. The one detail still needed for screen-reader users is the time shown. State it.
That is 12:33
